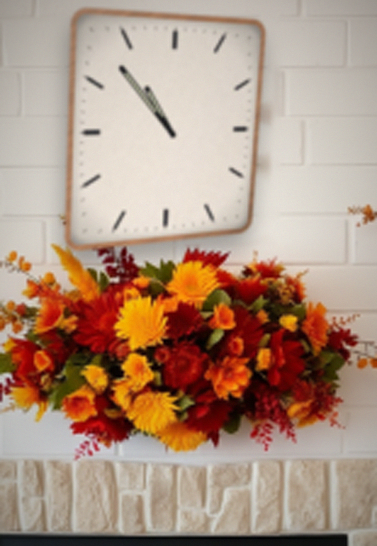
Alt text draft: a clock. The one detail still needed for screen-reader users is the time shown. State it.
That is 10:53
